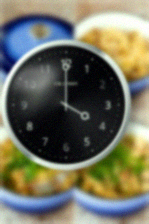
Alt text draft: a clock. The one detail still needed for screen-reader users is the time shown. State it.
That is 4:00
